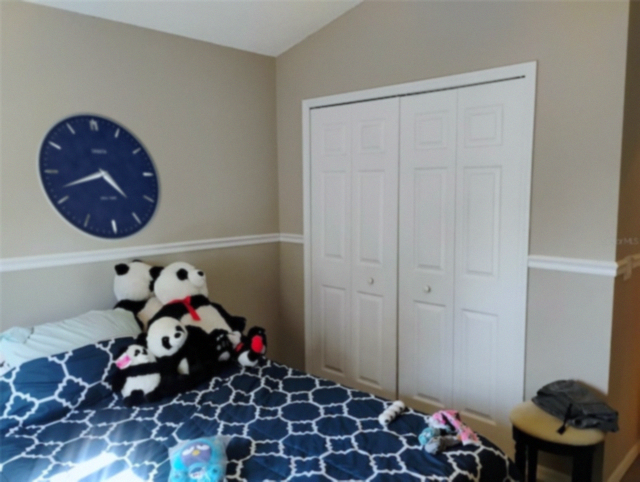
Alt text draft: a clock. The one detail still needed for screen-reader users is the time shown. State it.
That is 4:42
